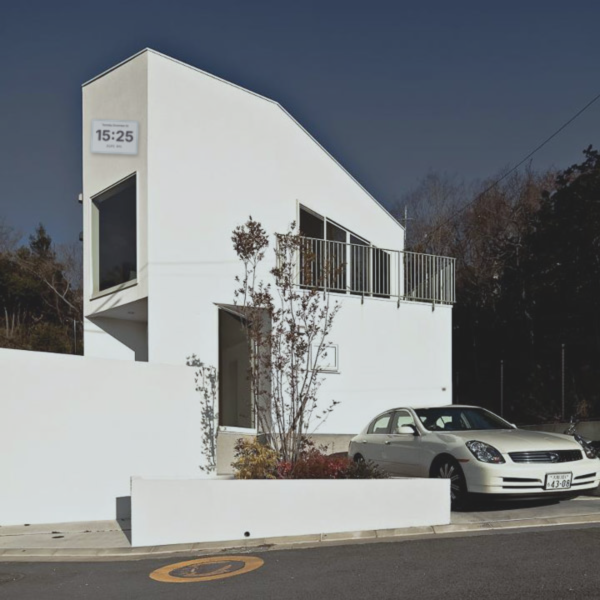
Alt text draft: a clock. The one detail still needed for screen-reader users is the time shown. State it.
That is 15:25
